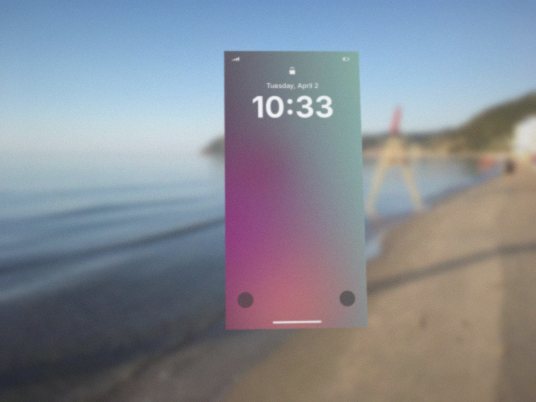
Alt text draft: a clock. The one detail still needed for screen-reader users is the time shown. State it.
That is 10:33
